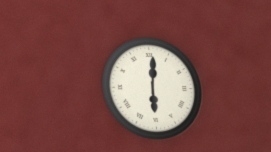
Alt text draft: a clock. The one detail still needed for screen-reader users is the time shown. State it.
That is 6:01
